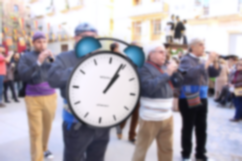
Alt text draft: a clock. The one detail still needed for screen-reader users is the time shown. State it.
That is 1:04
